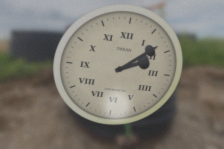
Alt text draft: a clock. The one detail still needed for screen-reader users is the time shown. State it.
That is 2:08
